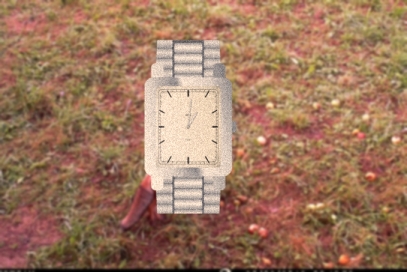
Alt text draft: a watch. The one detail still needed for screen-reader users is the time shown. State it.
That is 1:01
